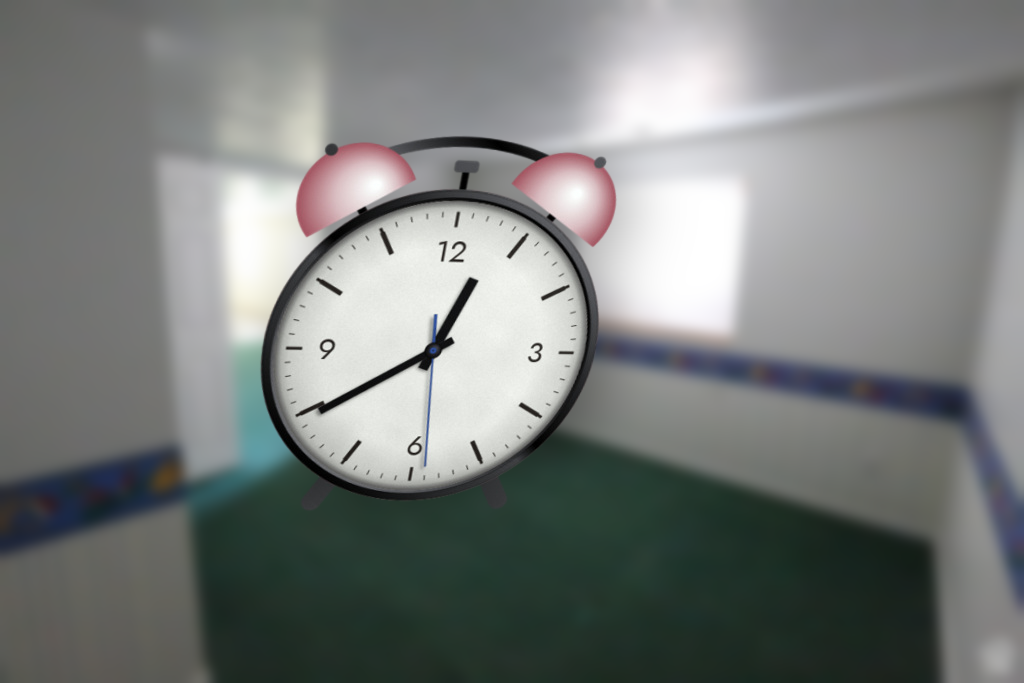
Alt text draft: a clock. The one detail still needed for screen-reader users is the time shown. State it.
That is 12:39:29
